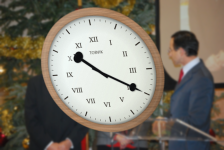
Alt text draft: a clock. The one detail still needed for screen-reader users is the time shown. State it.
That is 10:20
